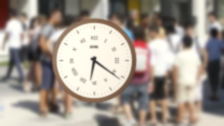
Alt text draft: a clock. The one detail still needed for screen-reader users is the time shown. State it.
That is 6:21
